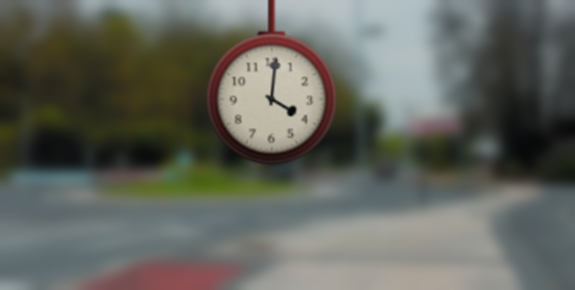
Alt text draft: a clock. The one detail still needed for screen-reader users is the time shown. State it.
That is 4:01
